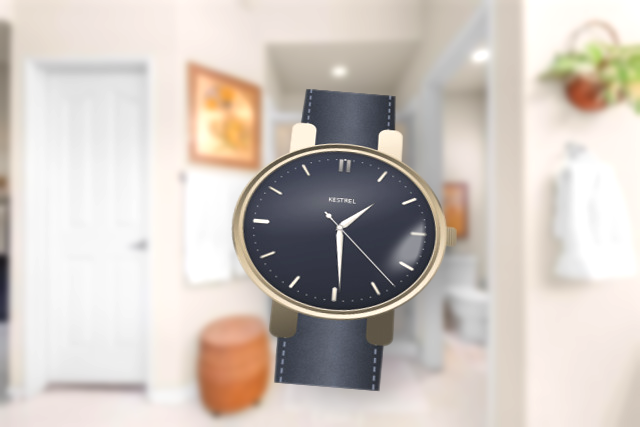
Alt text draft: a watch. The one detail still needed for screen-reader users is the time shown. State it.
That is 1:29:23
